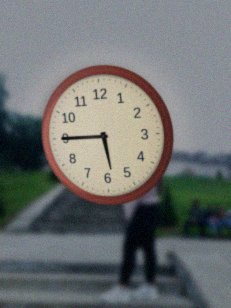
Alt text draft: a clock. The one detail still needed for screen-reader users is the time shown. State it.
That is 5:45
